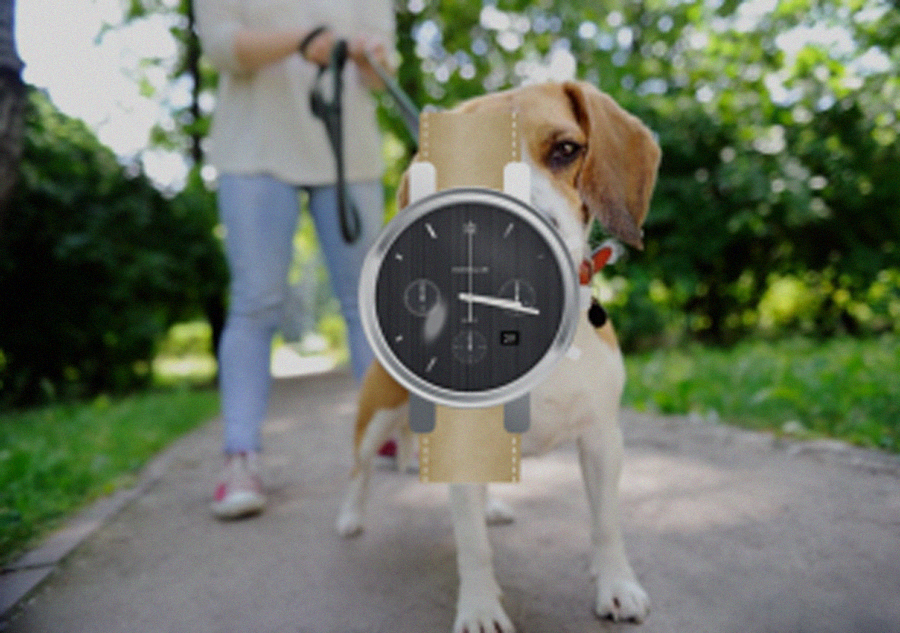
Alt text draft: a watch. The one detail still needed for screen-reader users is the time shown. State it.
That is 3:17
